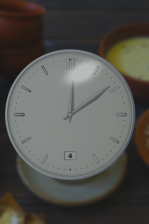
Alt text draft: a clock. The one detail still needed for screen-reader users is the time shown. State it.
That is 12:09
